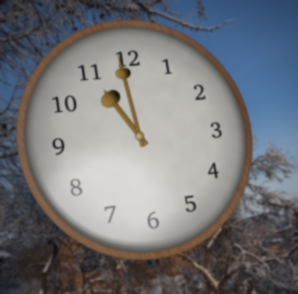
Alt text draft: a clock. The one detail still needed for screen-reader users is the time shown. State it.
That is 10:59
